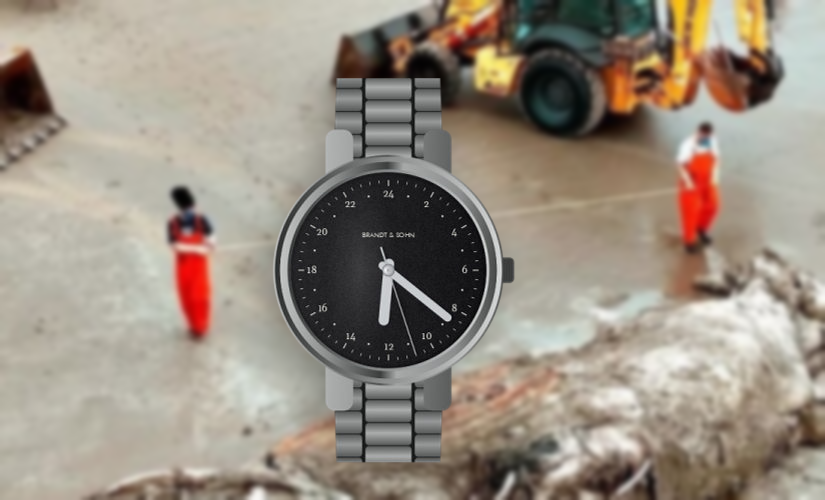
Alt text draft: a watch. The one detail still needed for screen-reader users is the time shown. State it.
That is 12:21:27
